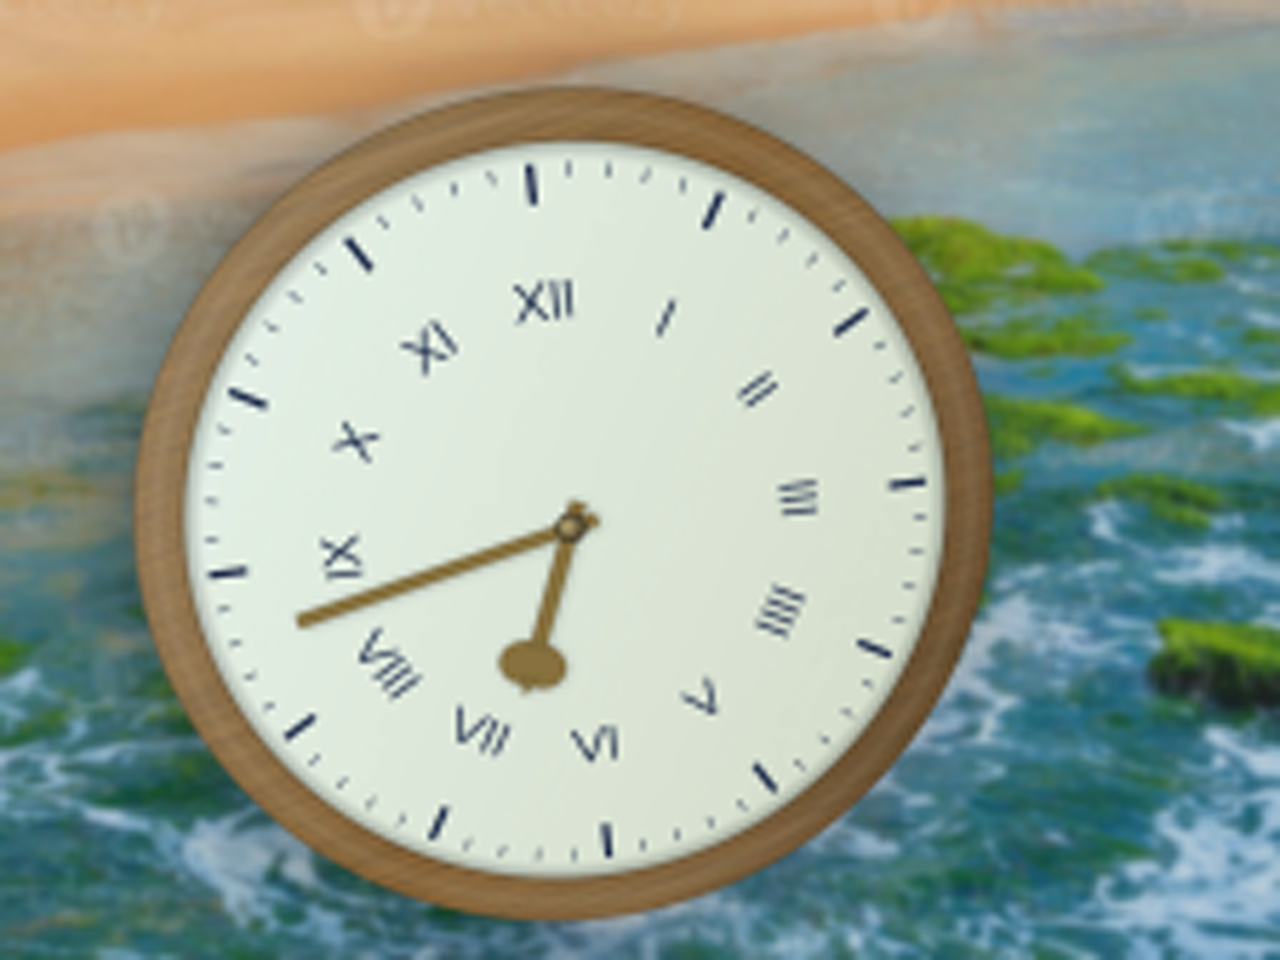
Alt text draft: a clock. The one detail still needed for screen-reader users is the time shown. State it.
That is 6:43
